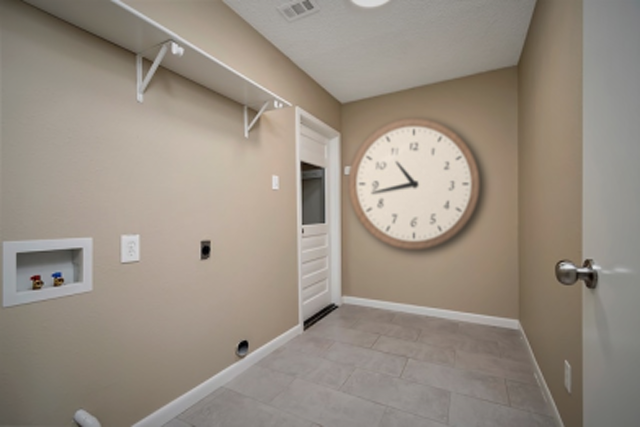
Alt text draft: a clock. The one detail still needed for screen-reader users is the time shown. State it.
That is 10:43
